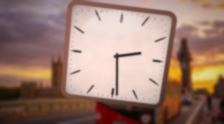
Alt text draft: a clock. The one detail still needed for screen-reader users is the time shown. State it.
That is 2:29
